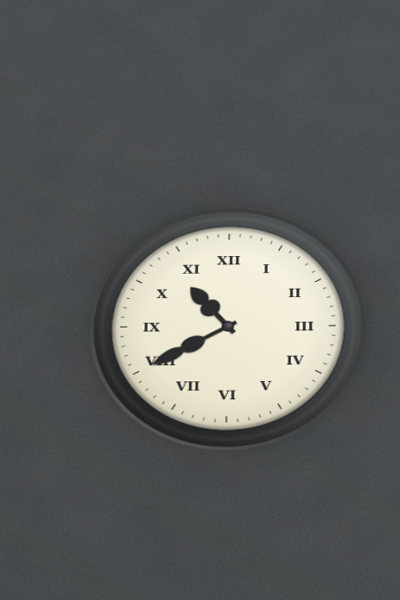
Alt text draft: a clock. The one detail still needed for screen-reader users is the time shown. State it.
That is 10:40
